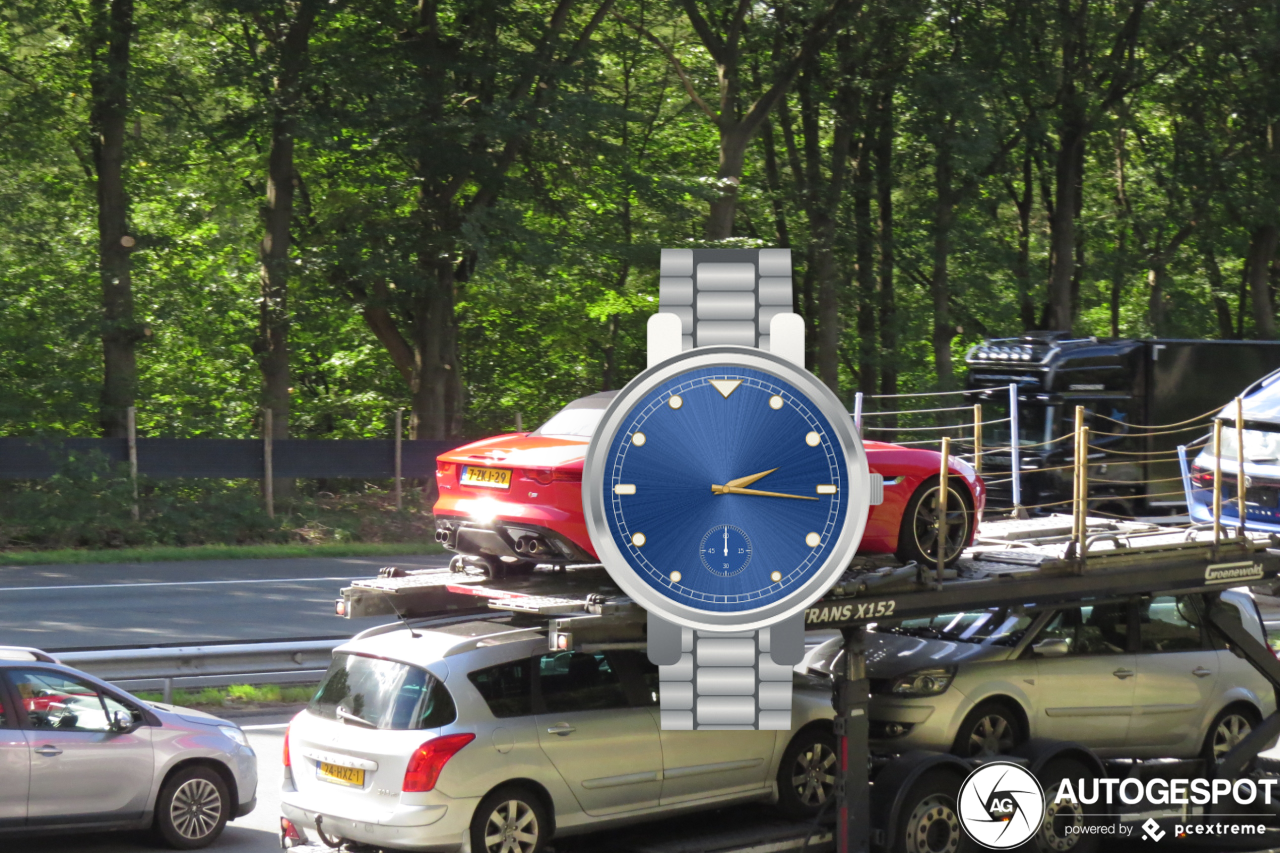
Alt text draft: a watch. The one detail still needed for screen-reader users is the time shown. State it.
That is 2:16
